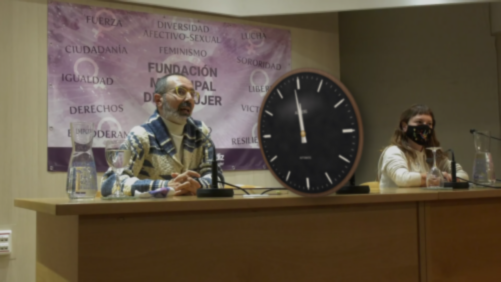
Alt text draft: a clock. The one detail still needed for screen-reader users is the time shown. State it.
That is 11:59
